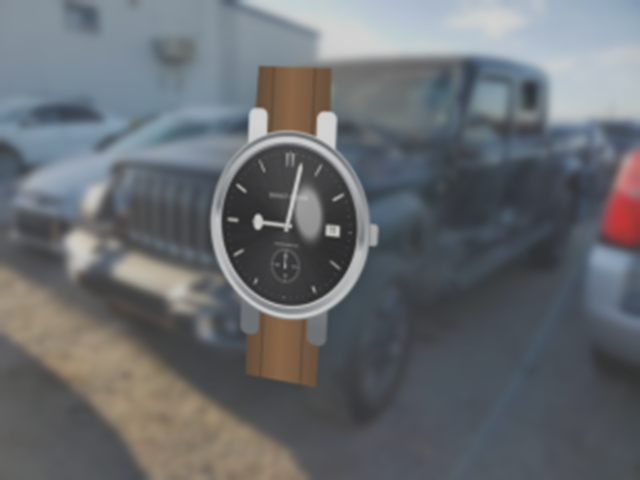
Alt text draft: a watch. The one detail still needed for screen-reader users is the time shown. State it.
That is 9:02
